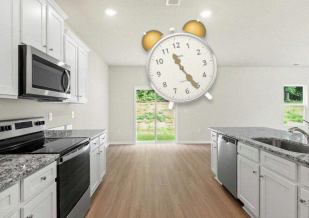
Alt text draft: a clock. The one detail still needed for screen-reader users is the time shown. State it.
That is 11:26
